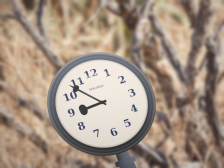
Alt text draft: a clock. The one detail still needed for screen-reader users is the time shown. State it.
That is 8:53
